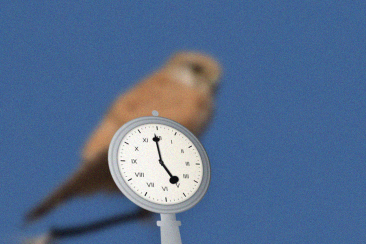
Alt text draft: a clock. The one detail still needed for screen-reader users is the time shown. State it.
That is 4:59
